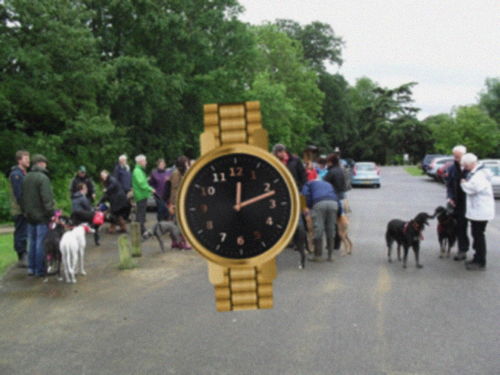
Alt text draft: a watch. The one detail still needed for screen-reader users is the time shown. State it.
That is 12:12
